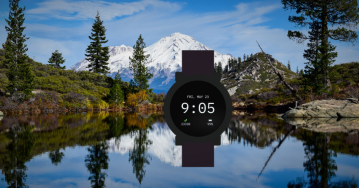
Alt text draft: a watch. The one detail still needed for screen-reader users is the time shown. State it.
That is 9:05
